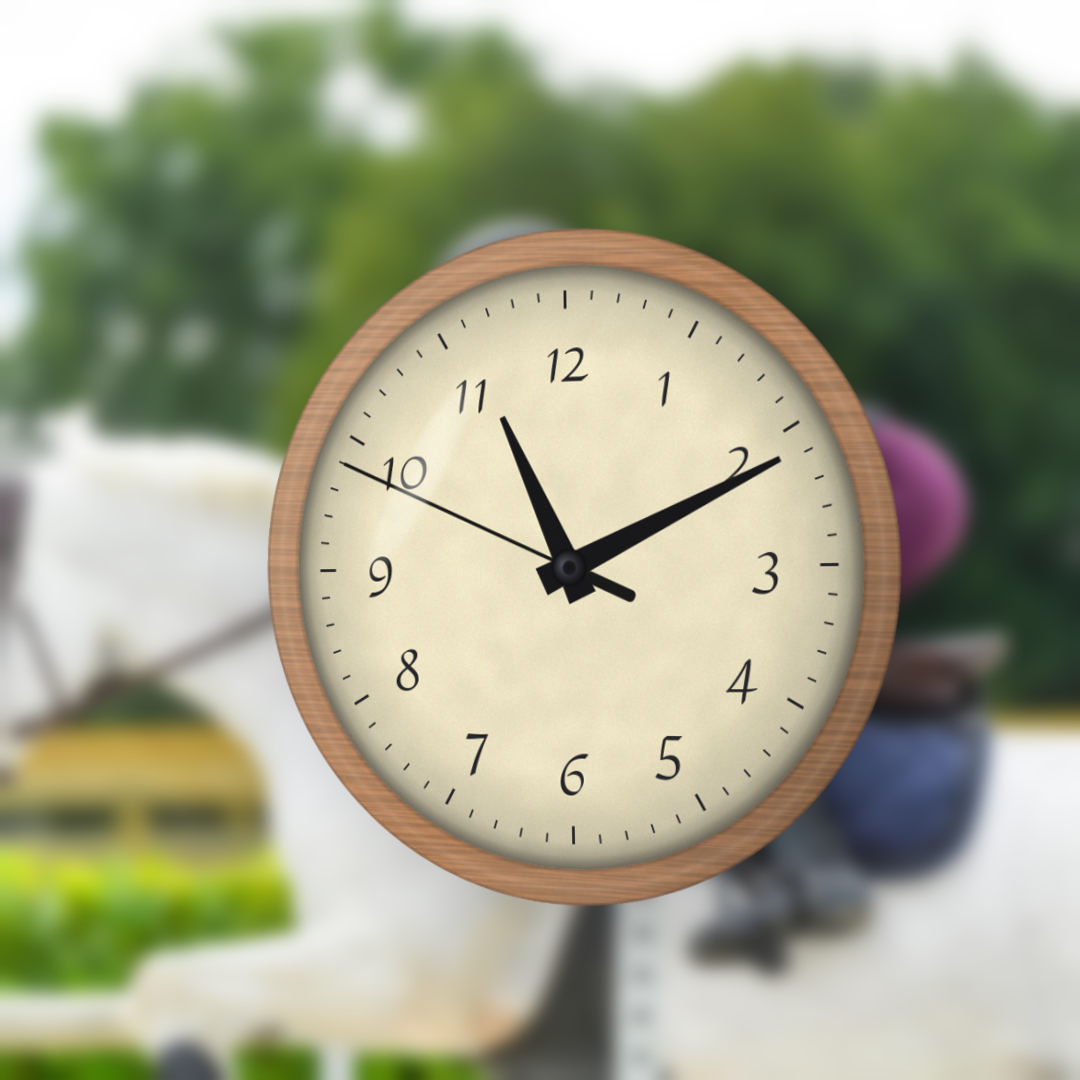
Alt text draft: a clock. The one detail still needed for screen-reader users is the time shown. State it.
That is 11:10:49
